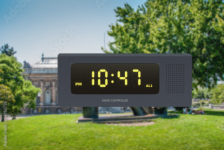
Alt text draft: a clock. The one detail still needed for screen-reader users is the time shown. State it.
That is 10:47
